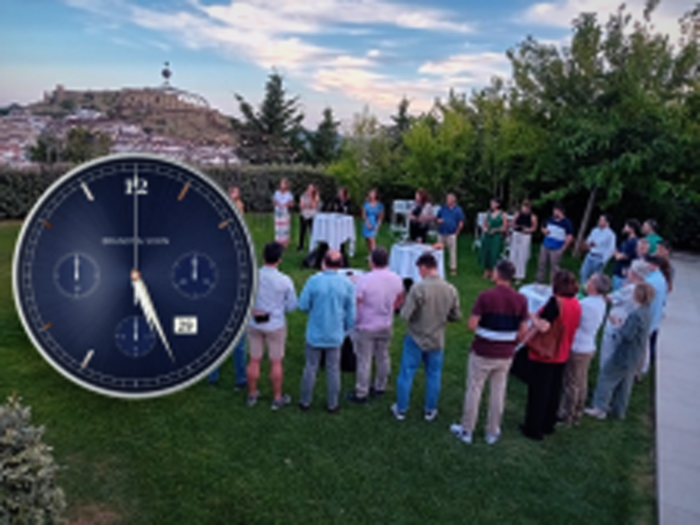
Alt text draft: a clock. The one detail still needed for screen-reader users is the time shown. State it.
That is 5:26
